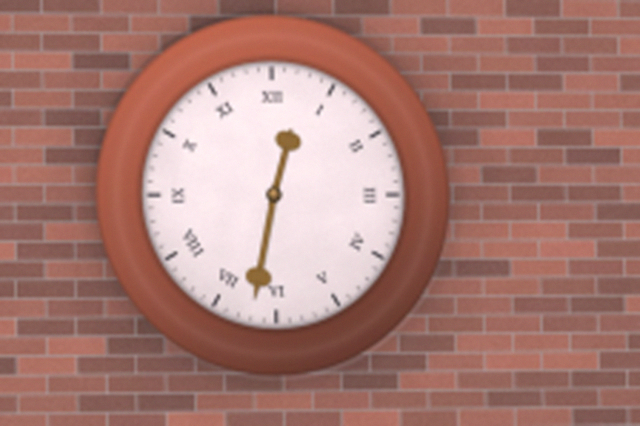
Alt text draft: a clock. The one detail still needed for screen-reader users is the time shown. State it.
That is 12:32
